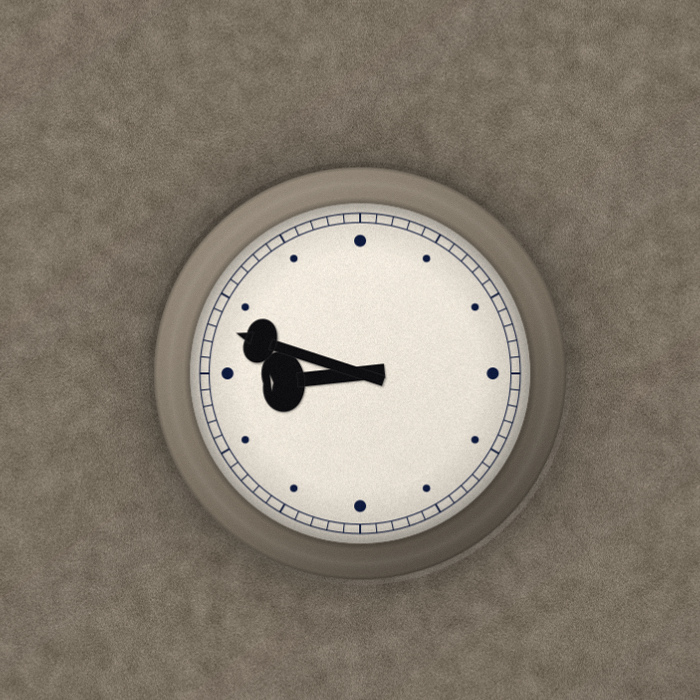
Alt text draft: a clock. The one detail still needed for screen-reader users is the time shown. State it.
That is 8:48
